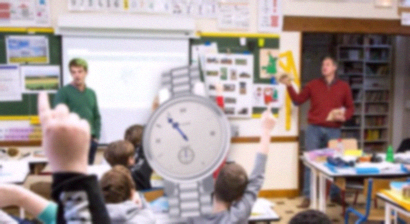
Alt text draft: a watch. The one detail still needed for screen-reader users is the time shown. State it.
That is 10:54
